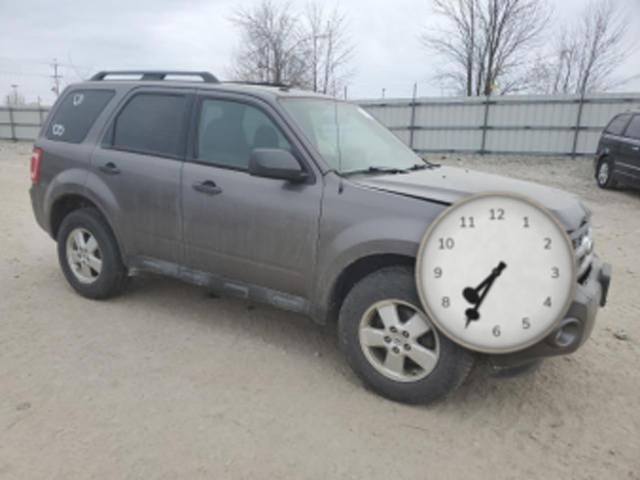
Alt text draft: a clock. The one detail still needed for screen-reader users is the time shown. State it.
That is 7:35
